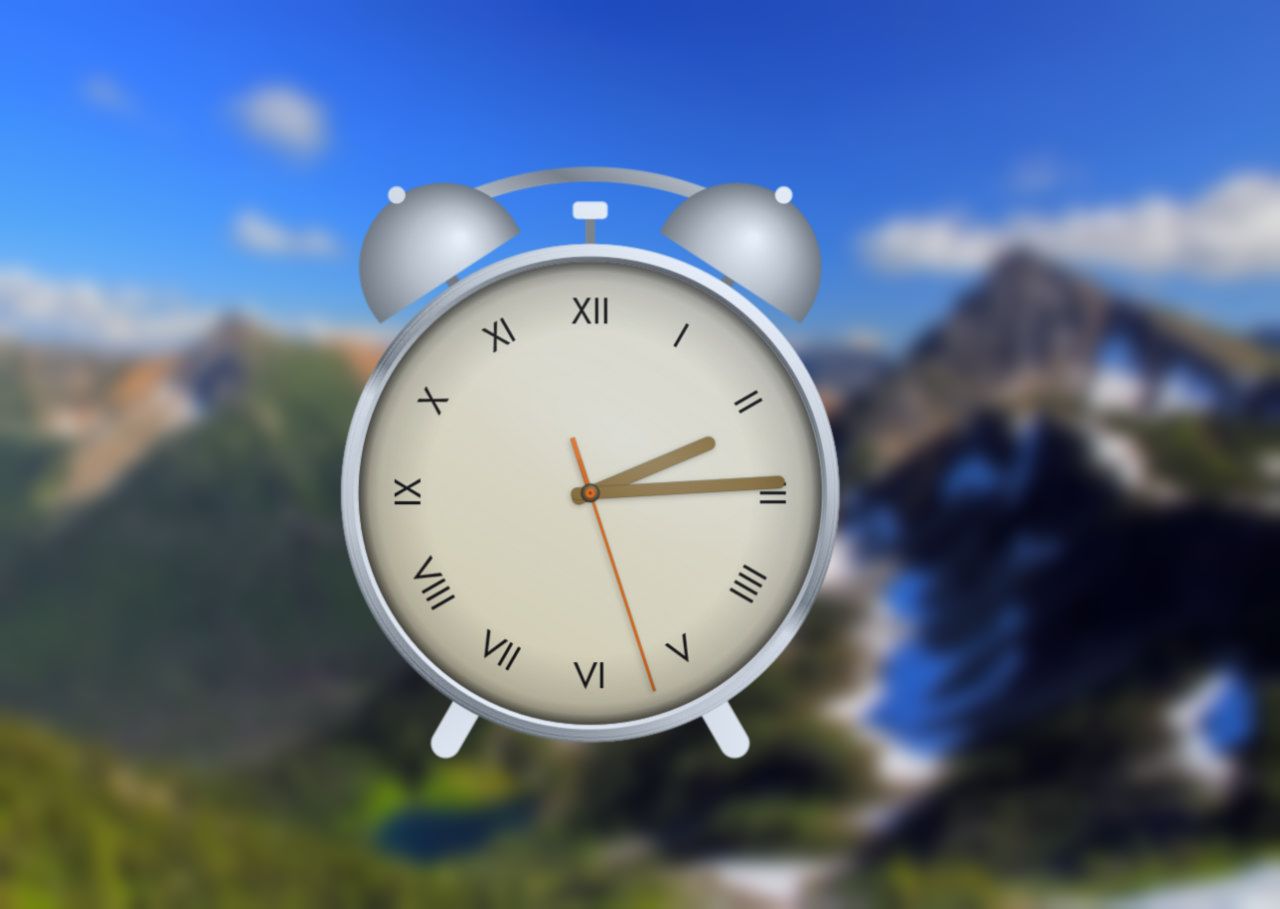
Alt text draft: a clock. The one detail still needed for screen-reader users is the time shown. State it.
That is 2:14:27
